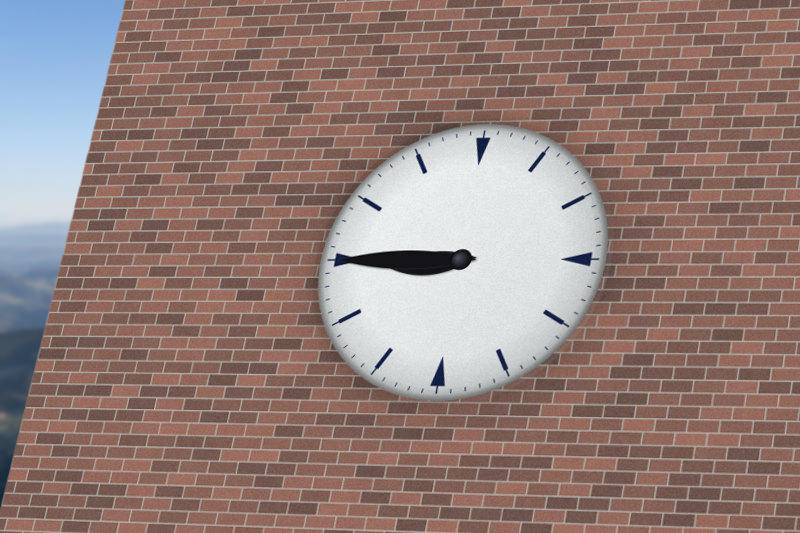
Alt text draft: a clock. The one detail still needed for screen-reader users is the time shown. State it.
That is 8:45
